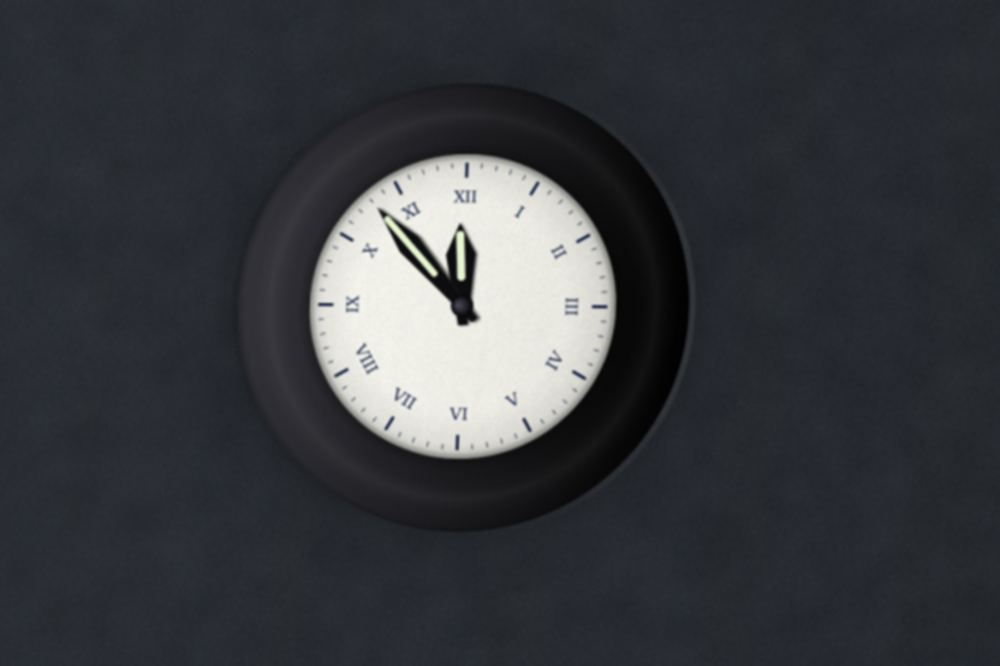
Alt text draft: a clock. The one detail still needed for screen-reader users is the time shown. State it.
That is 11:53
